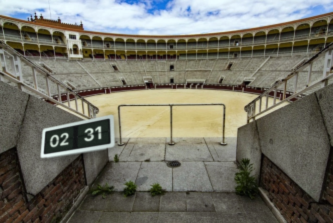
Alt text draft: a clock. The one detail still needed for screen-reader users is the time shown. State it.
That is 2:31
